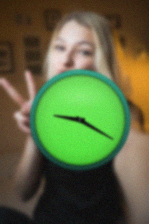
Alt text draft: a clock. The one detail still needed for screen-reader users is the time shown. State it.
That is 9:20
